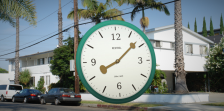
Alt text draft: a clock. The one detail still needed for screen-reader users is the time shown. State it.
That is 8:08
